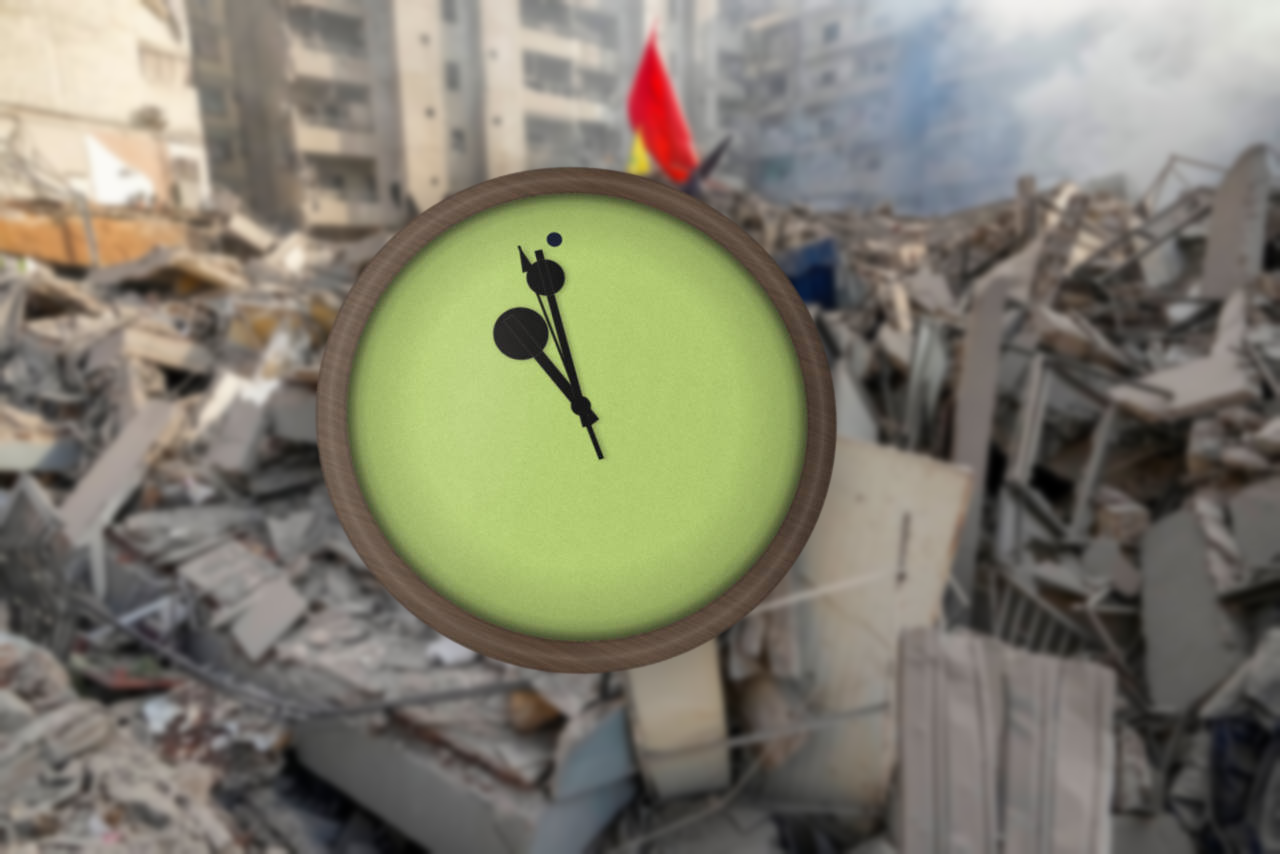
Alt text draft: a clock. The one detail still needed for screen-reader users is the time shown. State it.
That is 10:58:58
